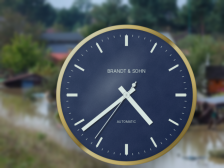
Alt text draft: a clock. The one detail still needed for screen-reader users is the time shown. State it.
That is 4:38:36
